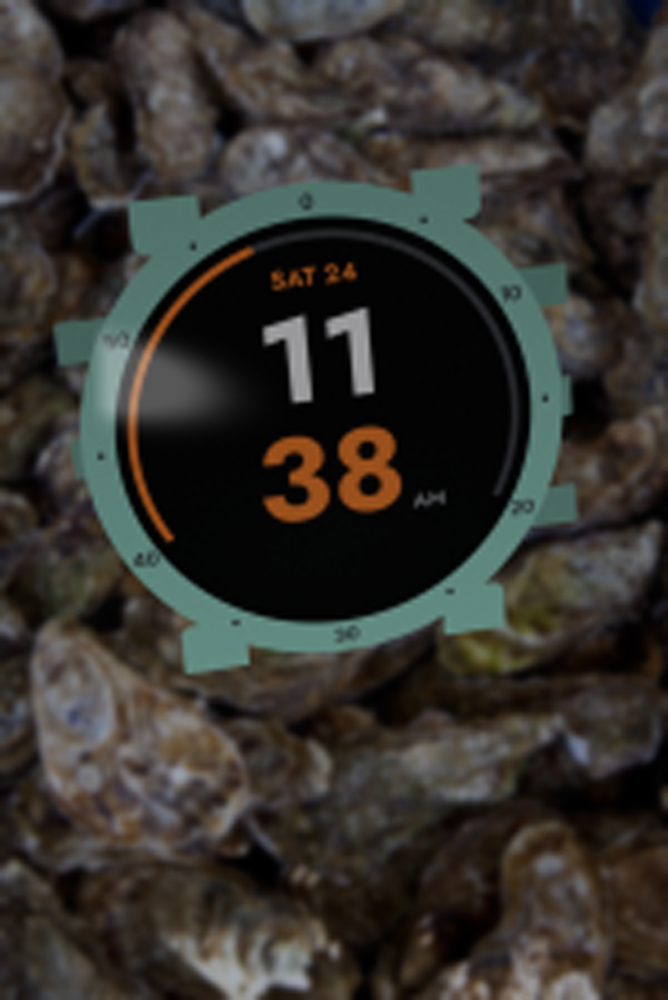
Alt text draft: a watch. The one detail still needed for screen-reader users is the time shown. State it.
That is 11:38
